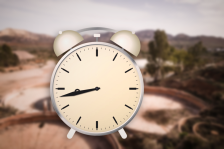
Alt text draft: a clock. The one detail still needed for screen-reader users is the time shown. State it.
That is 8:43
